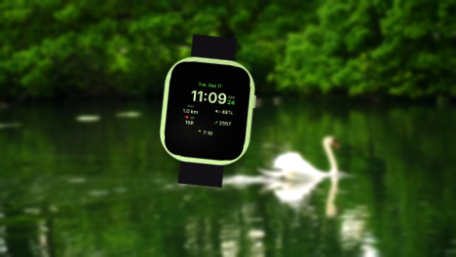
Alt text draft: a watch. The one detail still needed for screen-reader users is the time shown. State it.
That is 11:09
